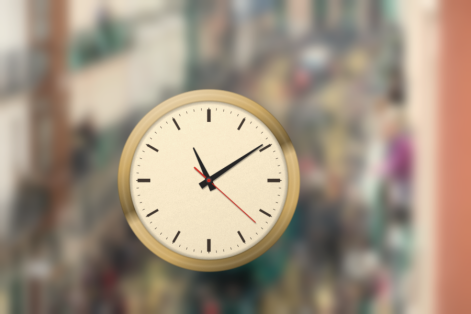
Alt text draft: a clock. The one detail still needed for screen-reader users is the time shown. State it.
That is 11:09:22
